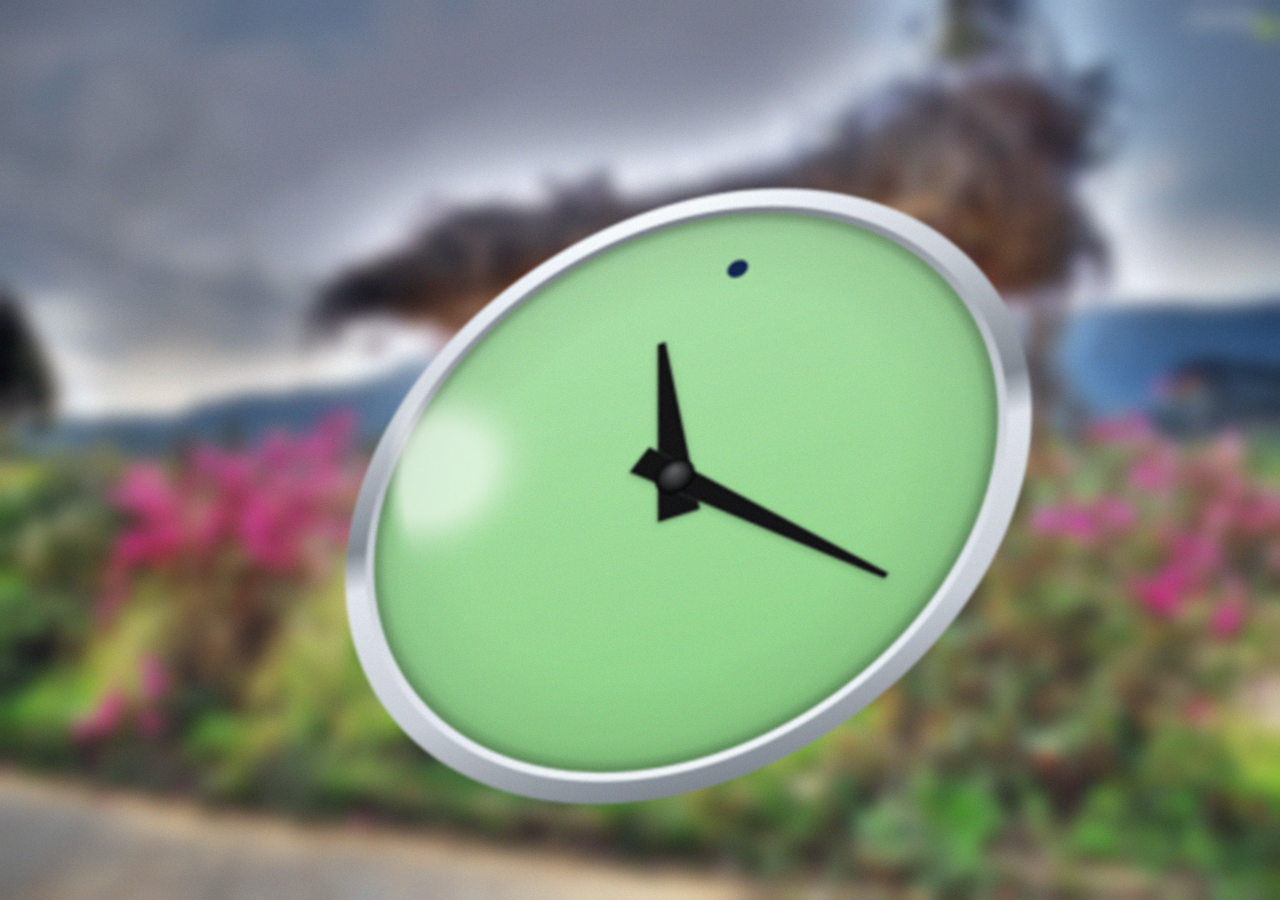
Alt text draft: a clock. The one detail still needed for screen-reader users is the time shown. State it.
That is 11:19
